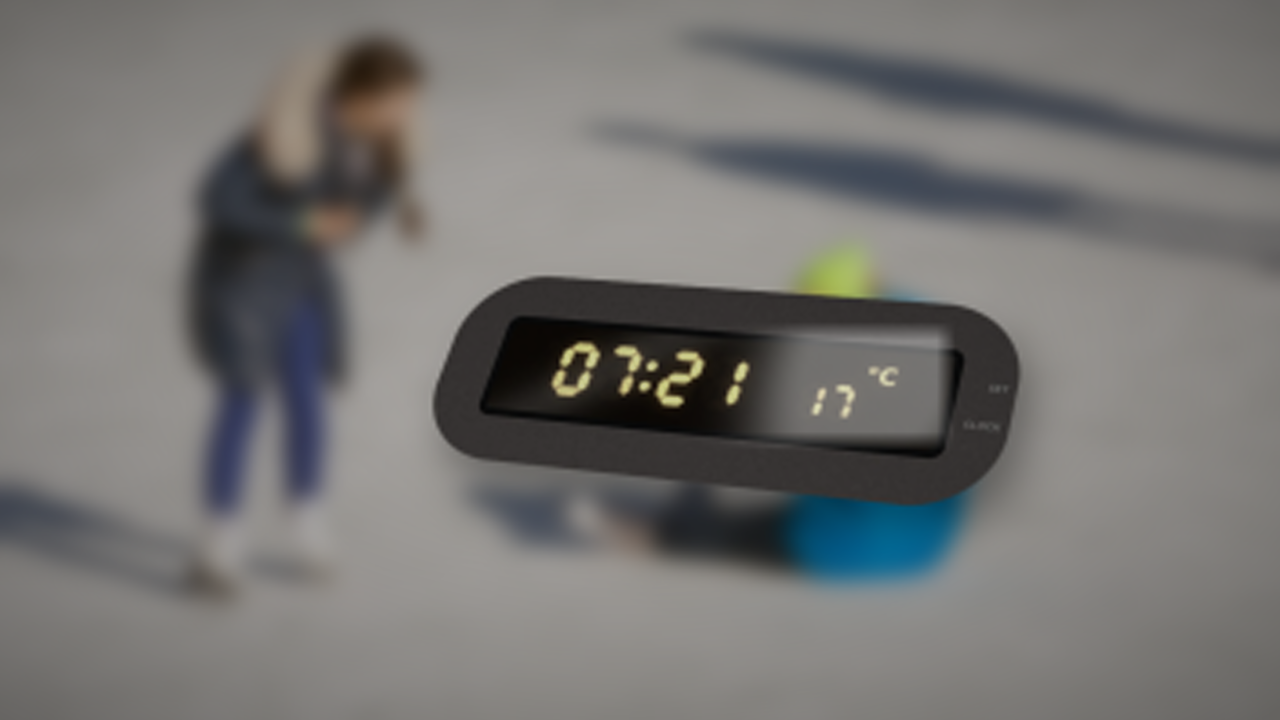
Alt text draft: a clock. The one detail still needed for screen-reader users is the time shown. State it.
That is 7:21
